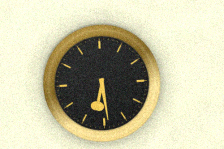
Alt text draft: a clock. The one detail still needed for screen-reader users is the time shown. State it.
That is 6:29
